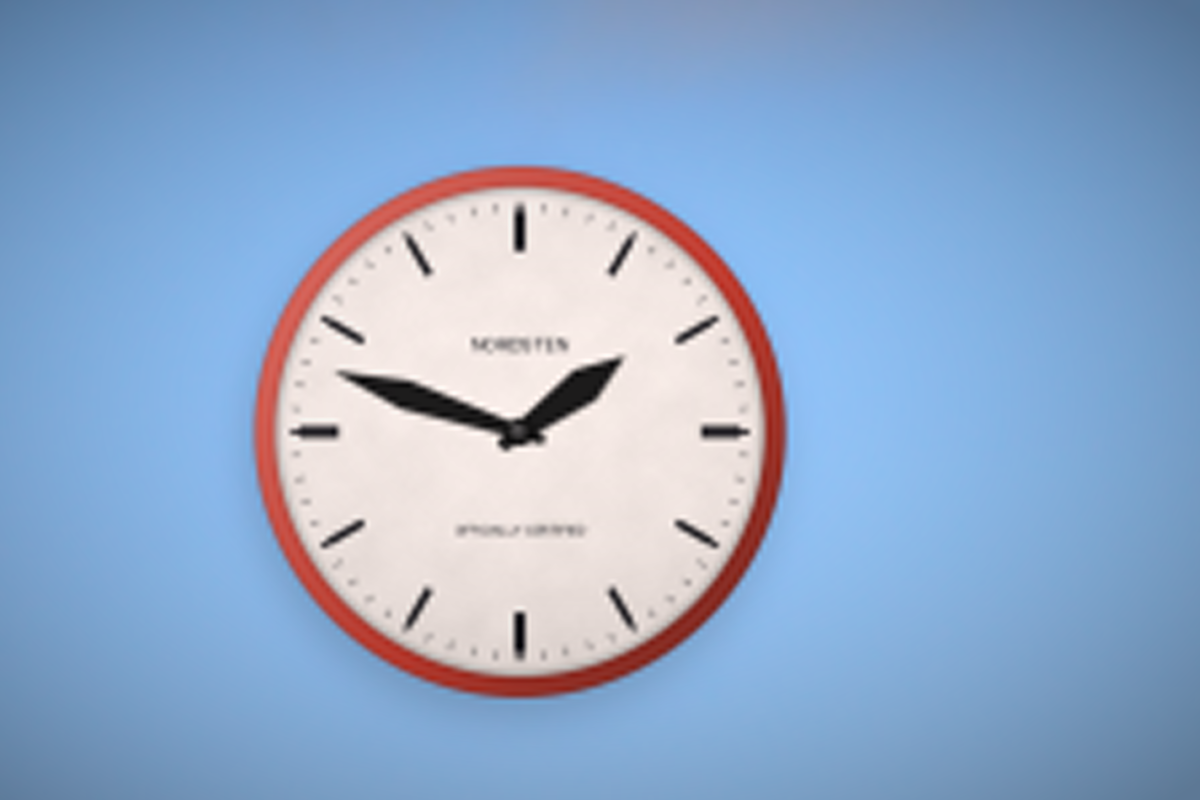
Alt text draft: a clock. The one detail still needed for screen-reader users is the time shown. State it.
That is 1:48
